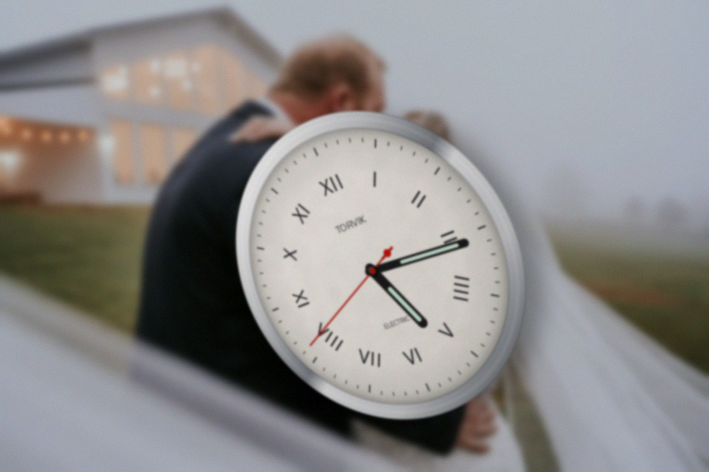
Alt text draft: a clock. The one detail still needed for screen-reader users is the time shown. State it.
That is 5:15:41
